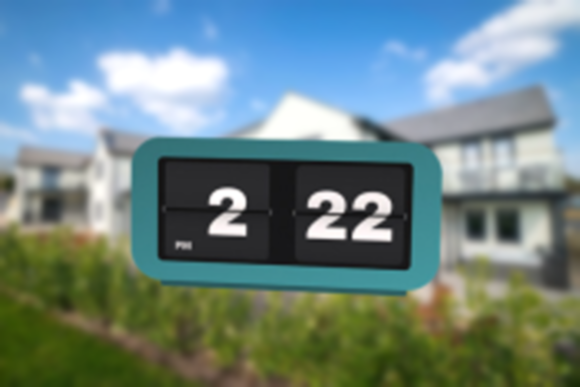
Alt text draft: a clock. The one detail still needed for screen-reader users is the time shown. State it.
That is 2:22
